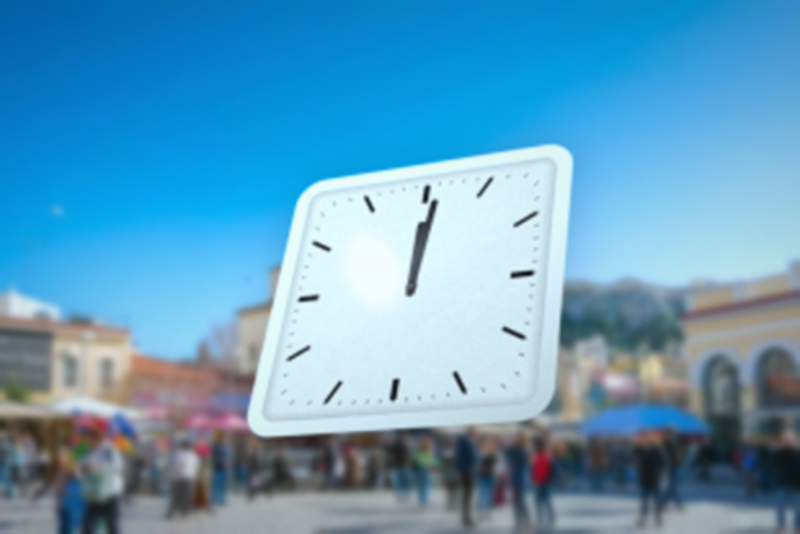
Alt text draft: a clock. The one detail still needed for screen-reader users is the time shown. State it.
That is 12:01
